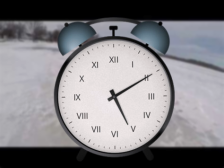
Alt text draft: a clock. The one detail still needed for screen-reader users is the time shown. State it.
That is 5:10
